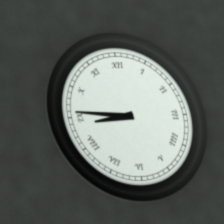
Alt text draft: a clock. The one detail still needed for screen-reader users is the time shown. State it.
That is 8:46
